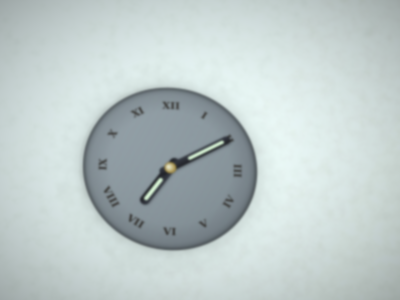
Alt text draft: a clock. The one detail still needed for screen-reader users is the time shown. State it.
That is 7:10
